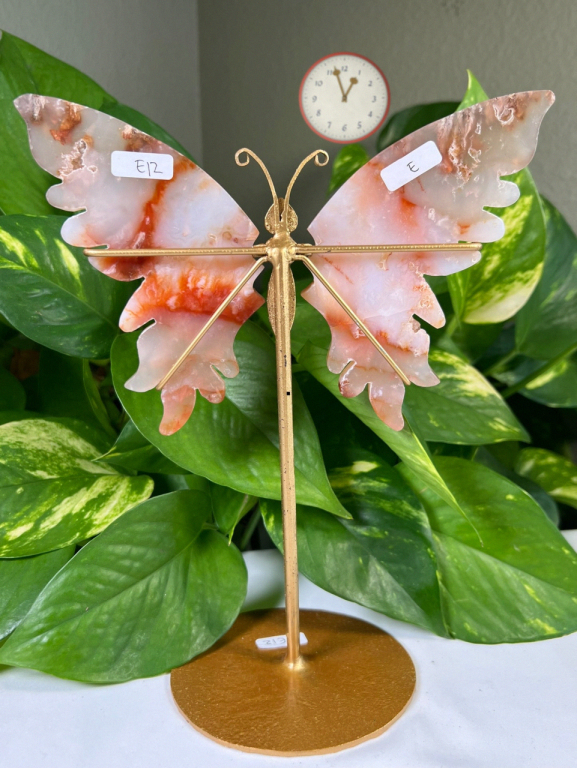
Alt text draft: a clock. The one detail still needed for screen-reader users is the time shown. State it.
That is 12:57
